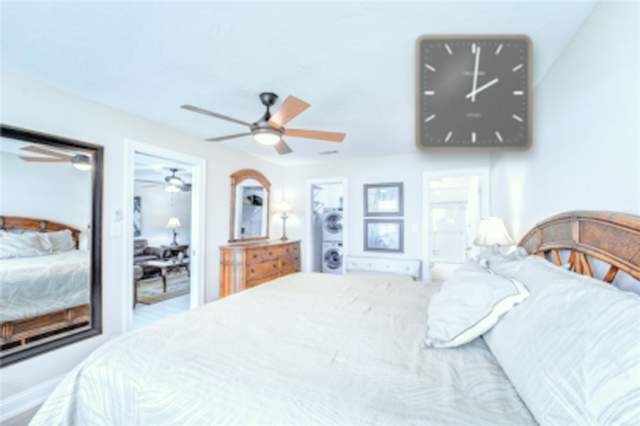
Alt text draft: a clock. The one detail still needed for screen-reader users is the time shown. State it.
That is 2:01
